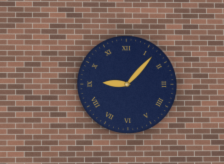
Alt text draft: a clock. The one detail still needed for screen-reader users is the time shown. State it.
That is 9:07
